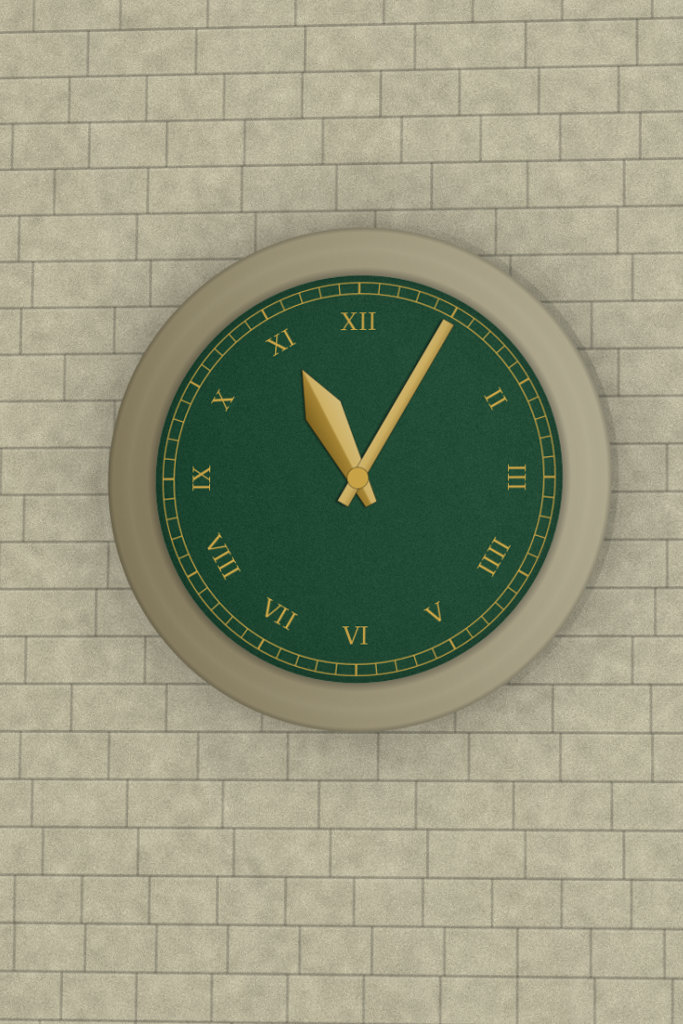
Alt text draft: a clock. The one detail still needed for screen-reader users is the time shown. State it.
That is 11:05
